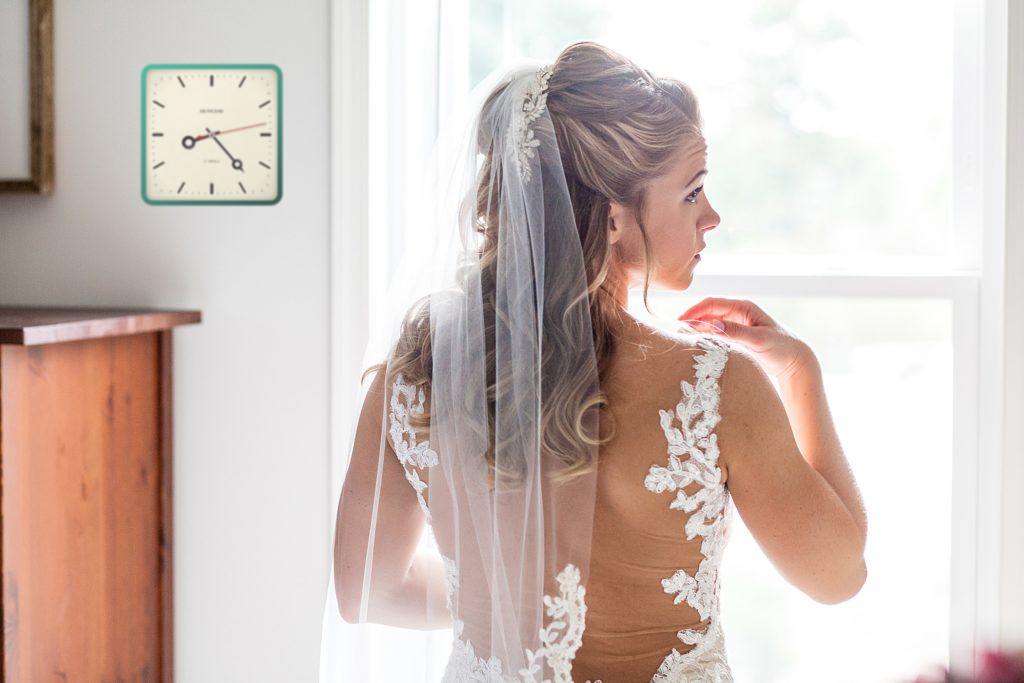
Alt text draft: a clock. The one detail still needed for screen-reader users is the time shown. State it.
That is 8:23:13
